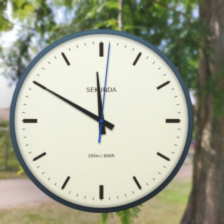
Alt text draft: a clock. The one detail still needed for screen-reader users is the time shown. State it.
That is 11:50:01
